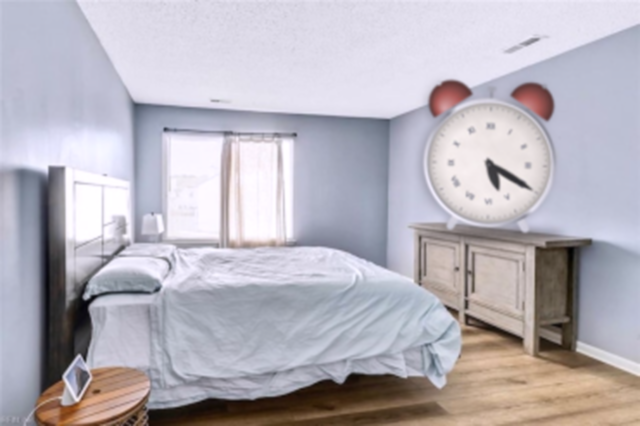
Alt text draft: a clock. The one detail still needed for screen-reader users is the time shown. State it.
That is 5:20
